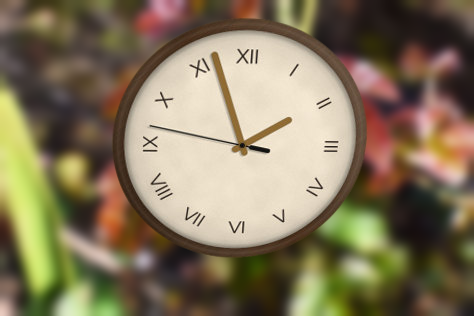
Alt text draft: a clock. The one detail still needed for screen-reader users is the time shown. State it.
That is 1:56:47
